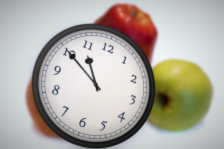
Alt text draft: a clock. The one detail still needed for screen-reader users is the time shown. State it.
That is 10:50
